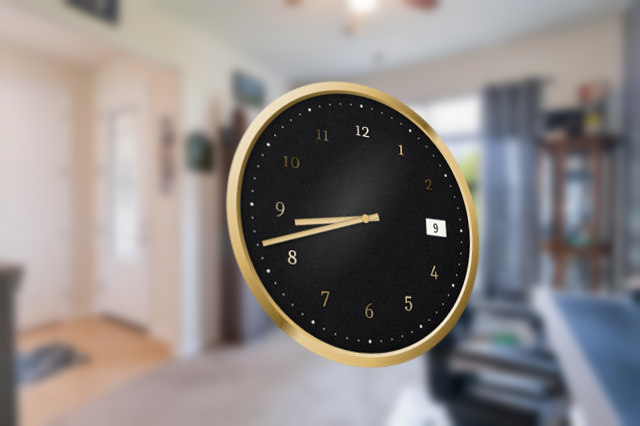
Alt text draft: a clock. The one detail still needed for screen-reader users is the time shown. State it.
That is 8:42
